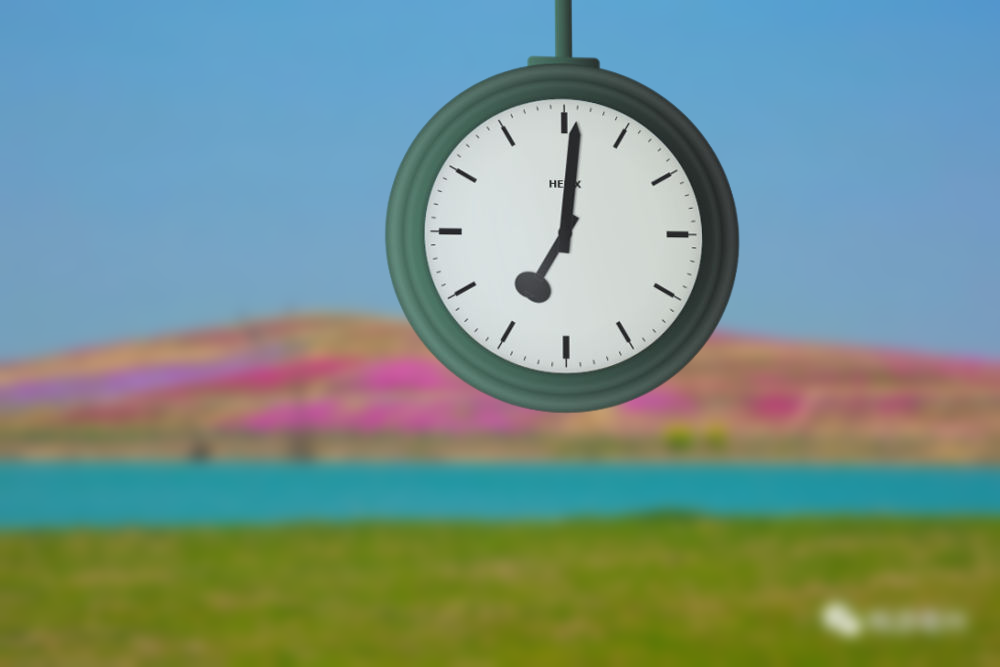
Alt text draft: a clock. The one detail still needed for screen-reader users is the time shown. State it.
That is 7:01
